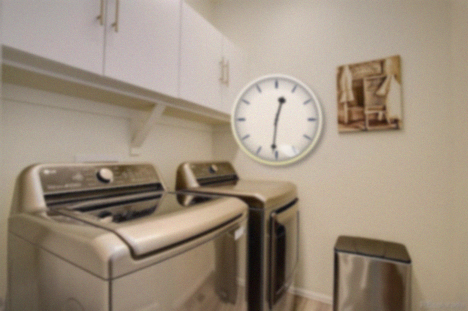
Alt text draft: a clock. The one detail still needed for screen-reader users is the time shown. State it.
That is 12:31
